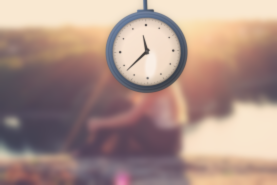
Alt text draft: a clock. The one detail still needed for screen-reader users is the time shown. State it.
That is 11:38
